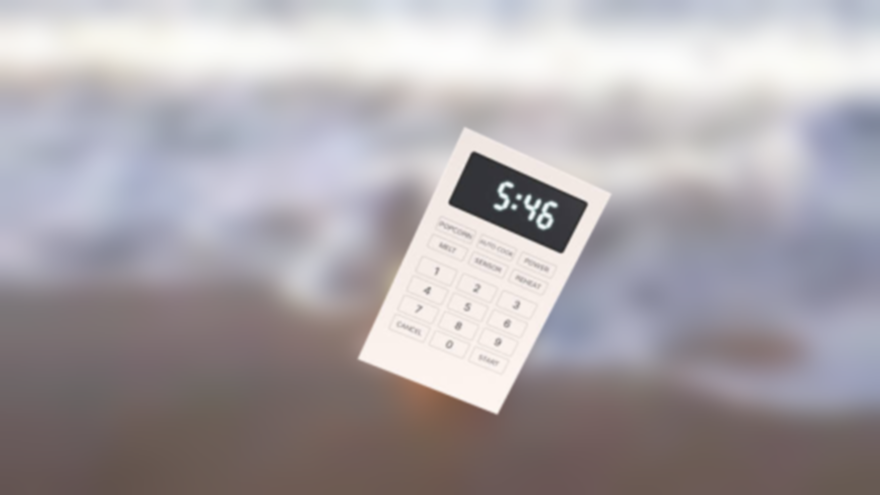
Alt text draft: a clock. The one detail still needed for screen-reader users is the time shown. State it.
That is 5:46
